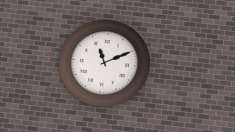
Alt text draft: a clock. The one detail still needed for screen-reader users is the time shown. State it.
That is 11:10
